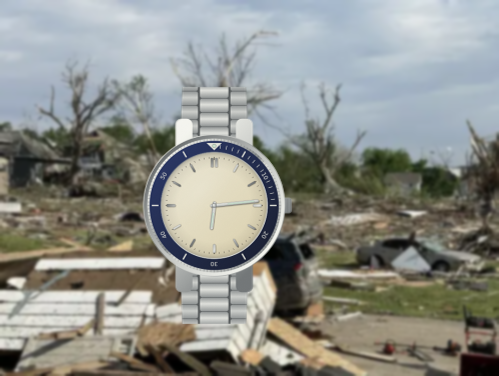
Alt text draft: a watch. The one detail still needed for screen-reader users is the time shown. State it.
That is 6:14
